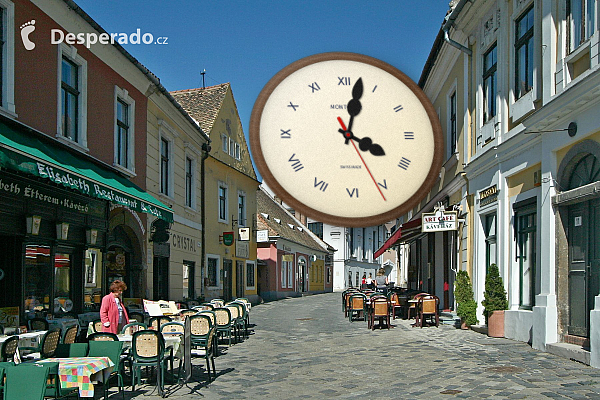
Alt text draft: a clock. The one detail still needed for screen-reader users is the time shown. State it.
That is 4:02:26
